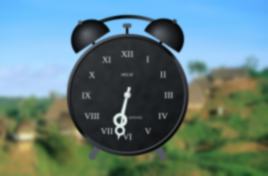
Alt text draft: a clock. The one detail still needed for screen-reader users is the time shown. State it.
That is 6:32
